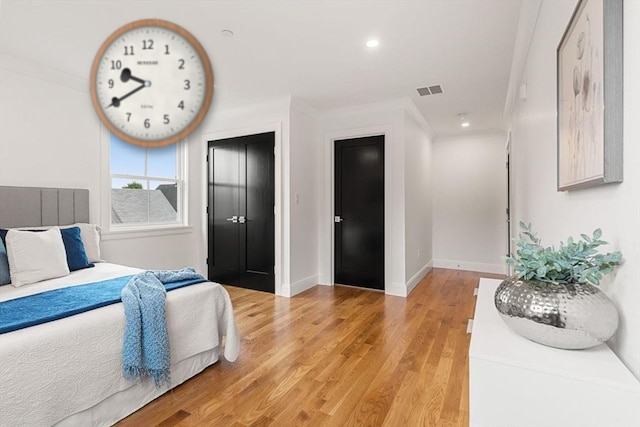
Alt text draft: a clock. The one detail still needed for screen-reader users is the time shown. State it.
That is 9:40
